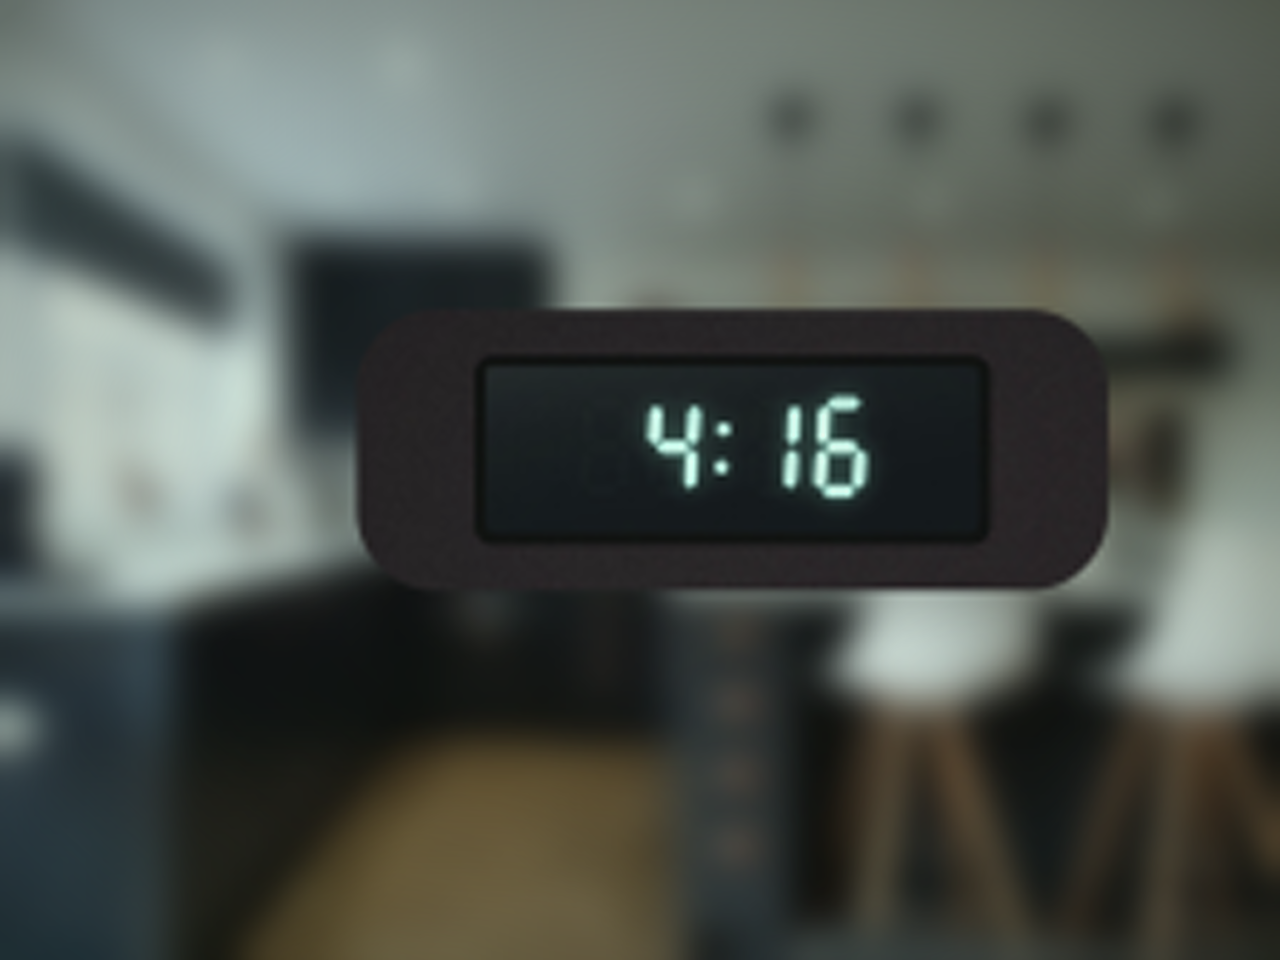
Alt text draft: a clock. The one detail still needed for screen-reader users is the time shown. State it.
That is 4:16
